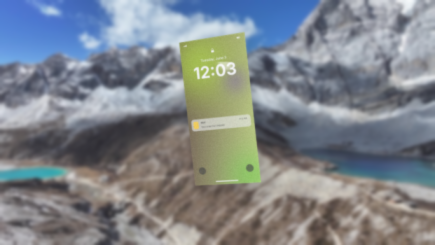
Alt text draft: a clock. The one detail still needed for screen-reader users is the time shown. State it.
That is 12:03
